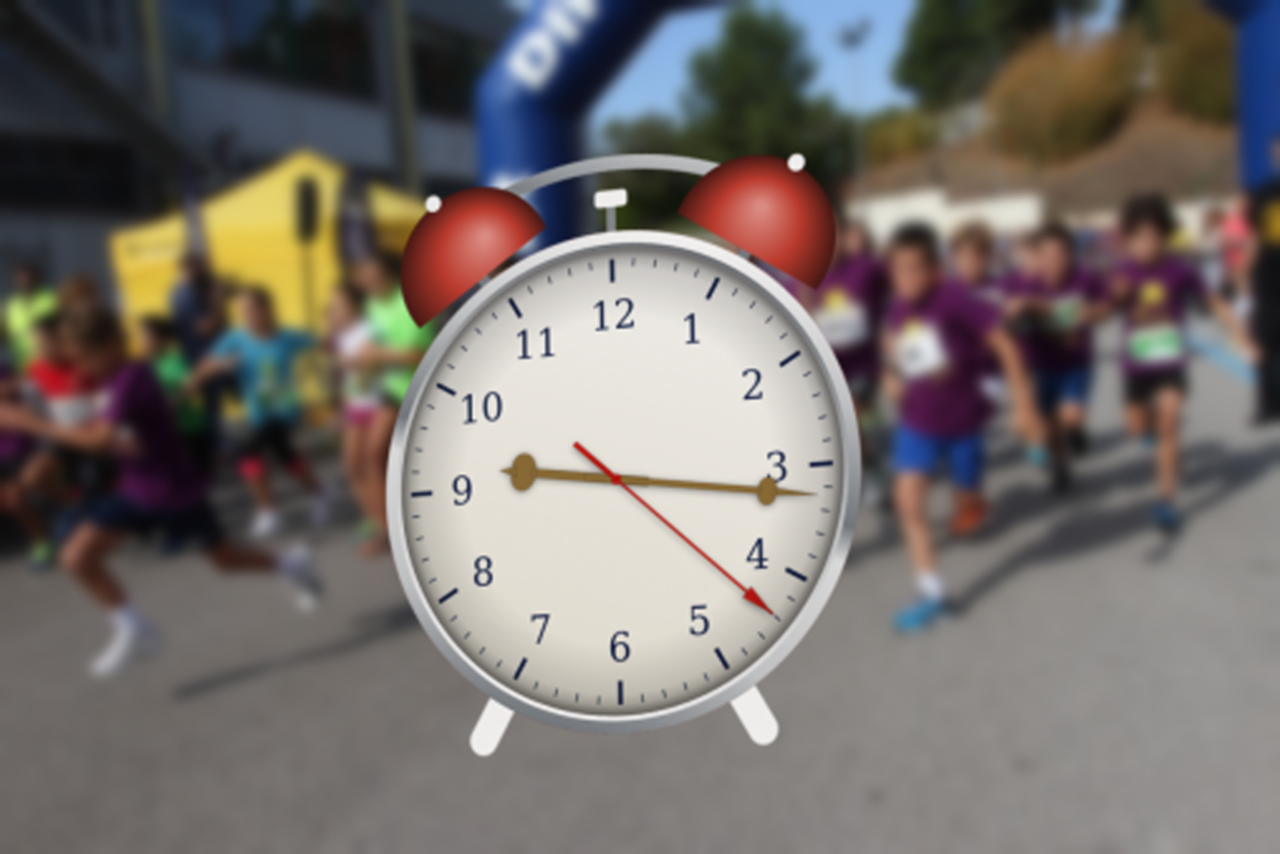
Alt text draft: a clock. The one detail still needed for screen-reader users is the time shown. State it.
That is 9:16:22
